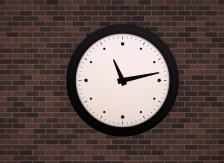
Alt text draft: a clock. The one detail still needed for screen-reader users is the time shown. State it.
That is 11:13
